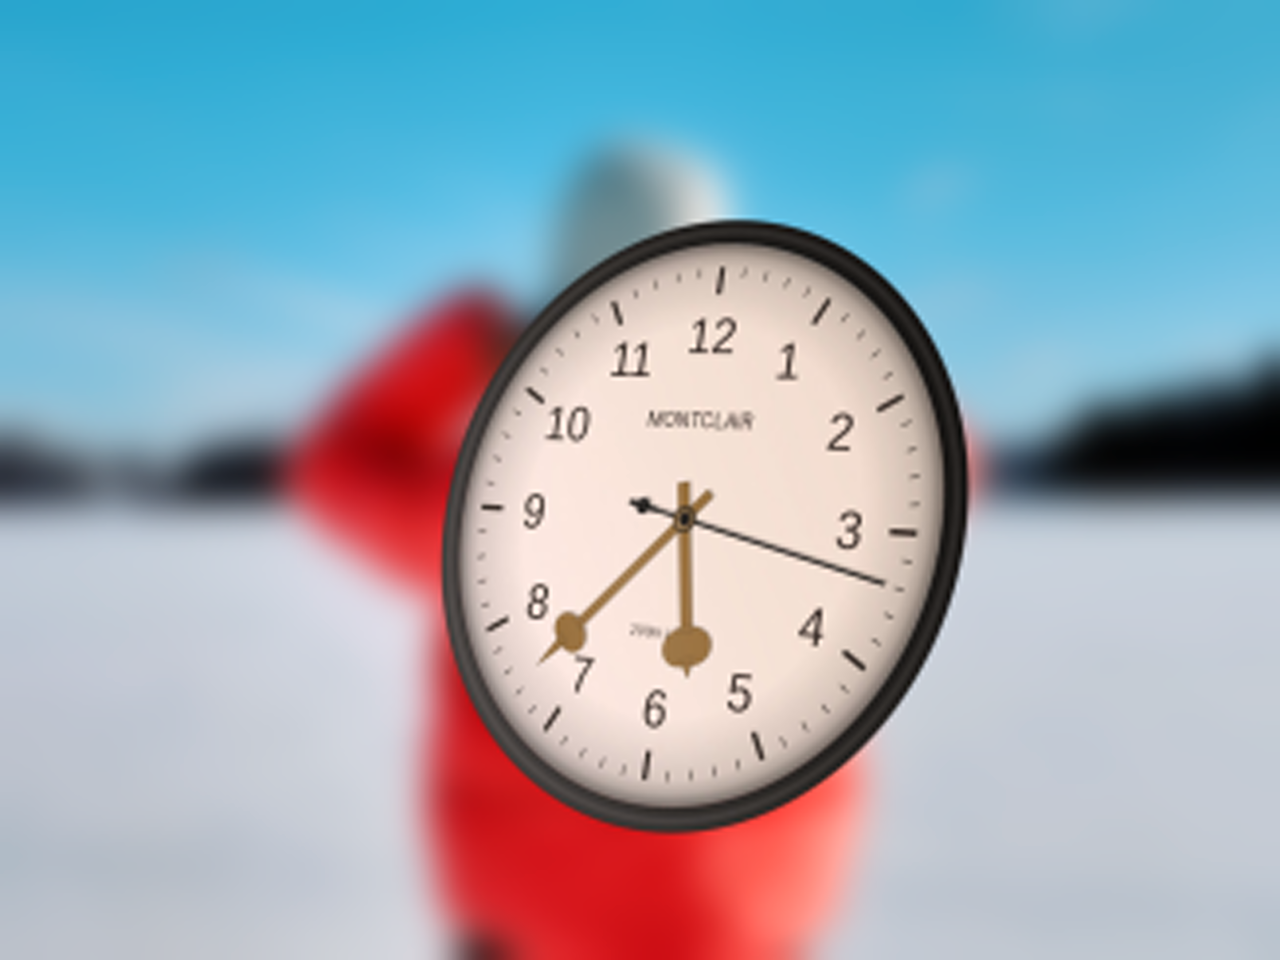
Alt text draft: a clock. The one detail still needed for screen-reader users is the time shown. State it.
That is 5:37:17
